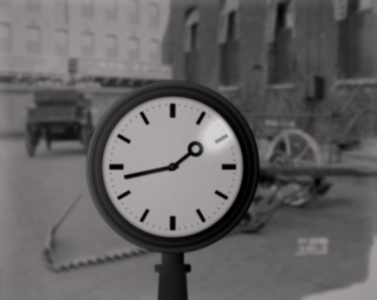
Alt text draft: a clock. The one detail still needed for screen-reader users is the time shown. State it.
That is 1:43
